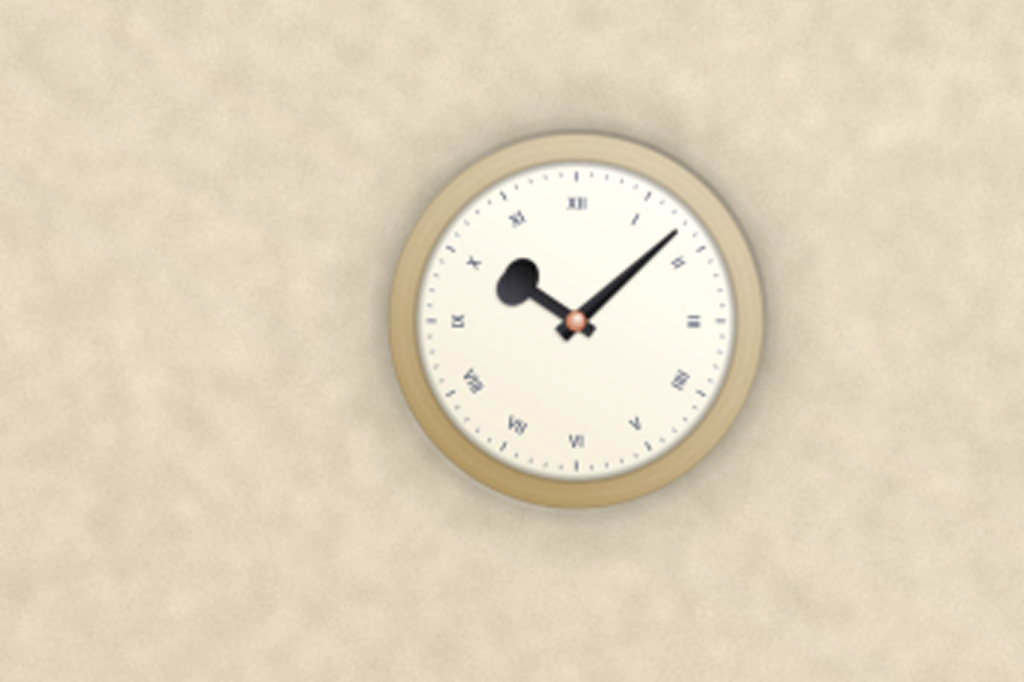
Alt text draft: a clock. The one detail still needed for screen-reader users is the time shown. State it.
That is 10:08
